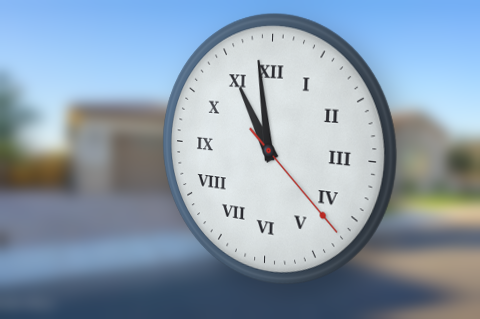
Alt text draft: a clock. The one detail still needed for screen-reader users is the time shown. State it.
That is 10:58:22
